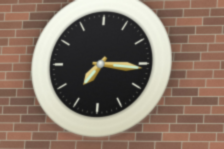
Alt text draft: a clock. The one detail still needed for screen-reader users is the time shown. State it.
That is 7:16
